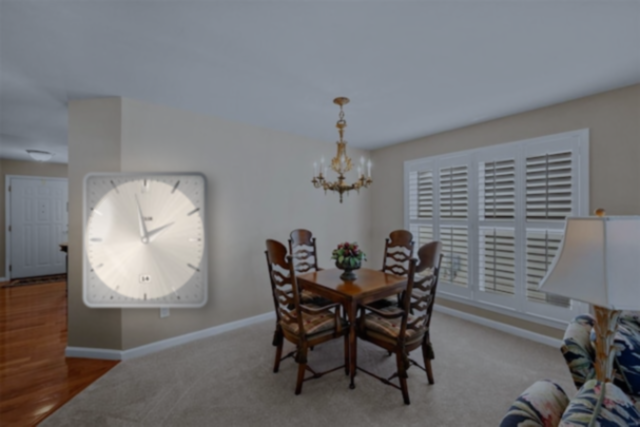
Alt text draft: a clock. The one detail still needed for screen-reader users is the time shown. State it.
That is 1:58
